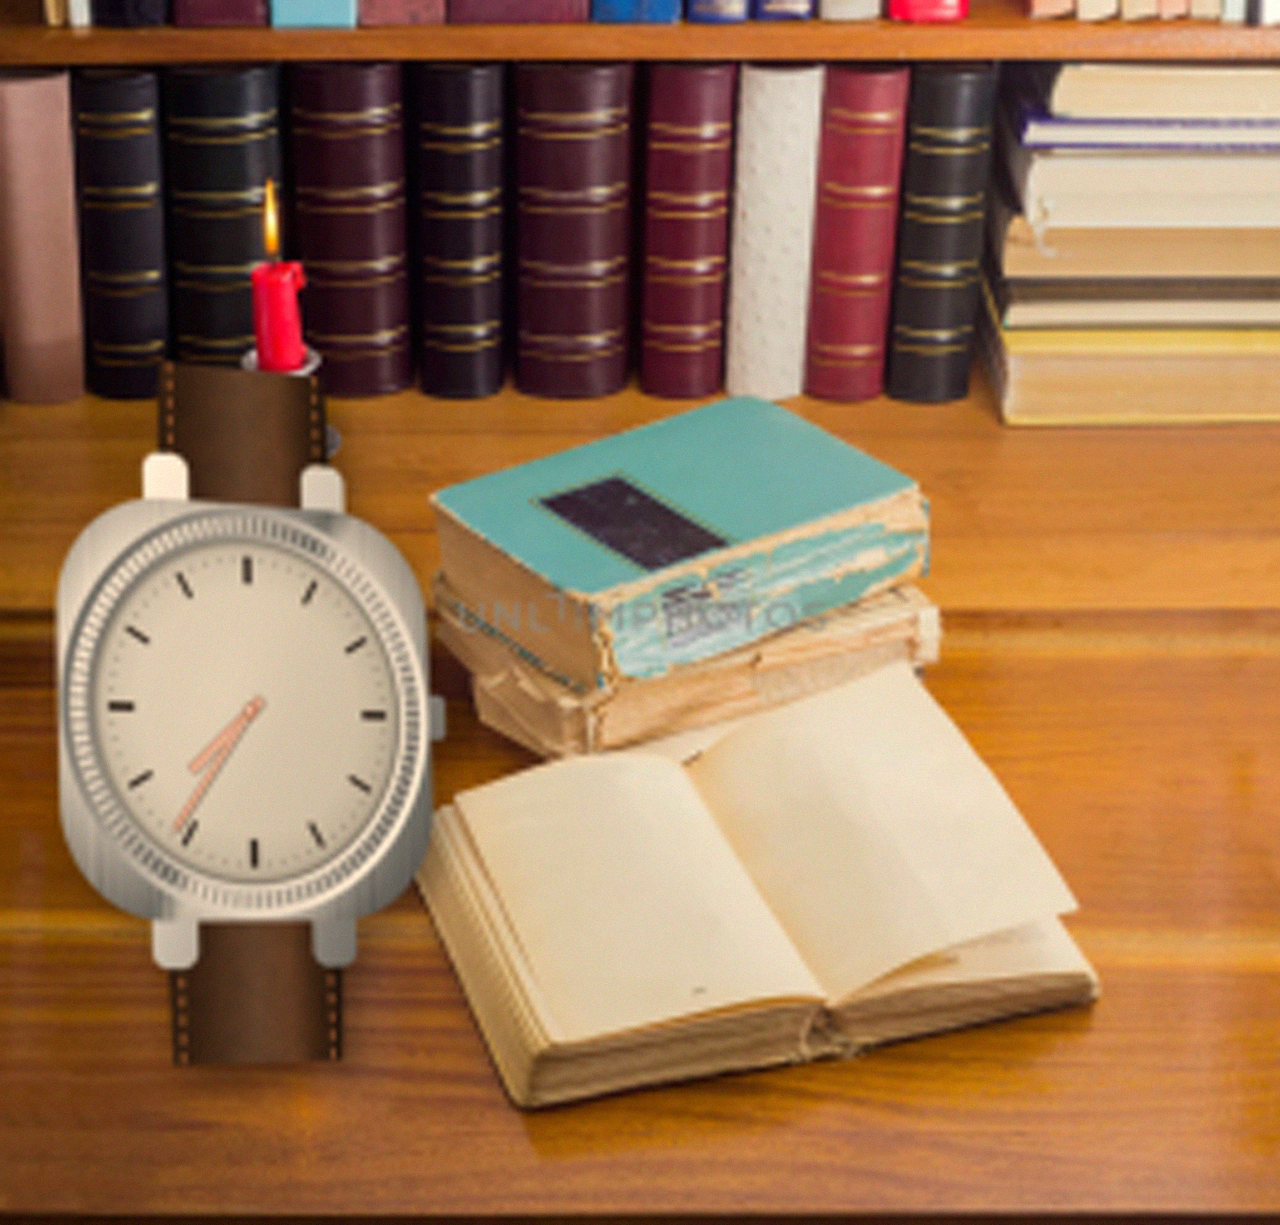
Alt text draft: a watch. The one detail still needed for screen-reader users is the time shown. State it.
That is 7:36
